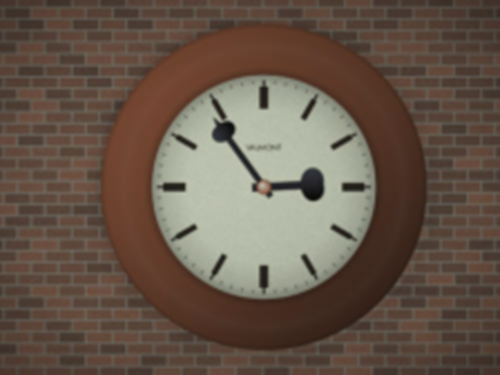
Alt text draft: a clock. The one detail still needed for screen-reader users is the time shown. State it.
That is 2:54
